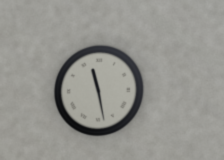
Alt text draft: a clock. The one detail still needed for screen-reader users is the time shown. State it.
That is 11:28
